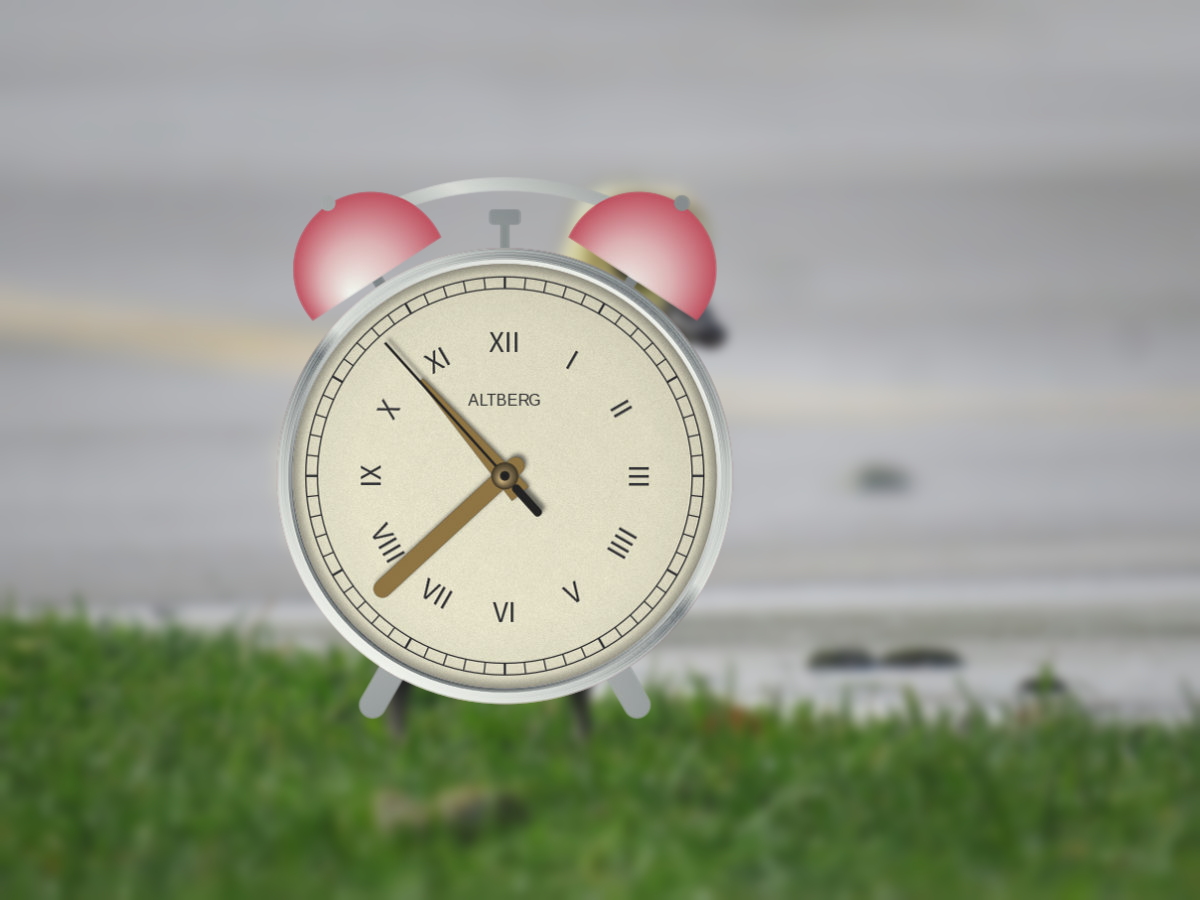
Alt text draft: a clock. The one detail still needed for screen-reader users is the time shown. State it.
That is 10:37:53
